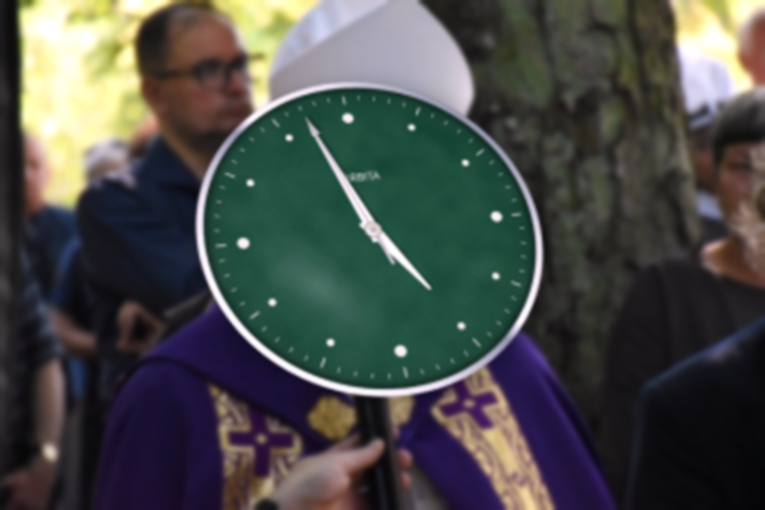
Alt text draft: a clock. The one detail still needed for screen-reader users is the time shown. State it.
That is 4:56:57
